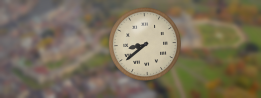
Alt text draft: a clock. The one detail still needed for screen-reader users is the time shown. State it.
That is 8:39
